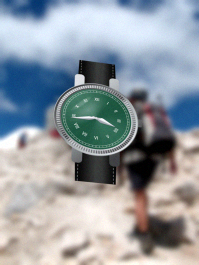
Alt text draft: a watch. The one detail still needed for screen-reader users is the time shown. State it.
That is 3:44
